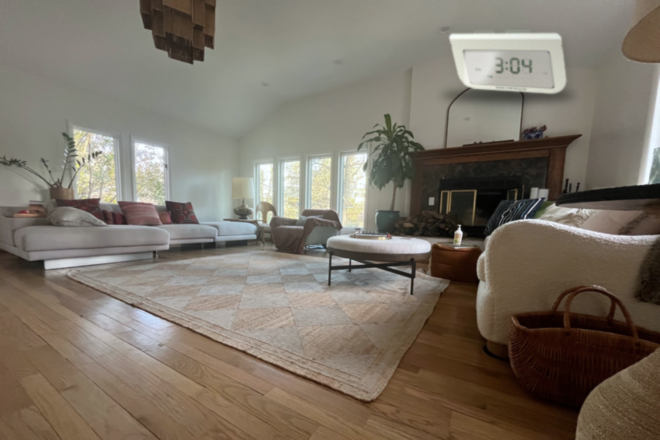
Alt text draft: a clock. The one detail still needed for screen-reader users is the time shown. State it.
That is 3:04
